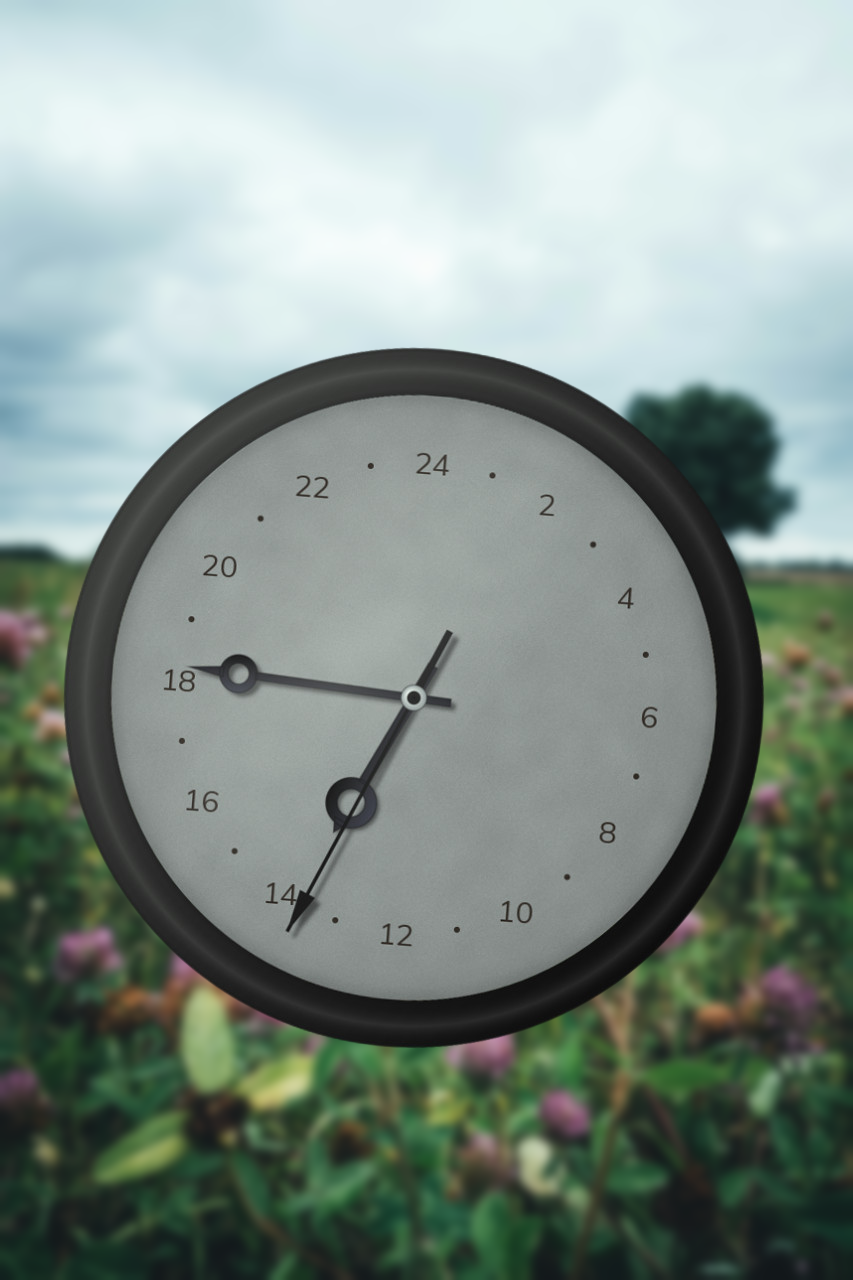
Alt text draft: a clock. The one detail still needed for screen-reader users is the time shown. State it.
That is 13:45:34
